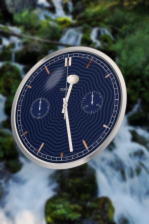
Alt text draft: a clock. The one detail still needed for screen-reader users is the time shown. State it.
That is 12:28
